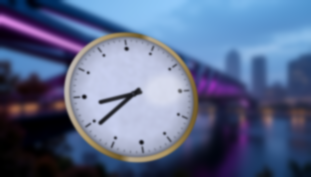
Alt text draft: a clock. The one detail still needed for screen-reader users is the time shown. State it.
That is 8:39
